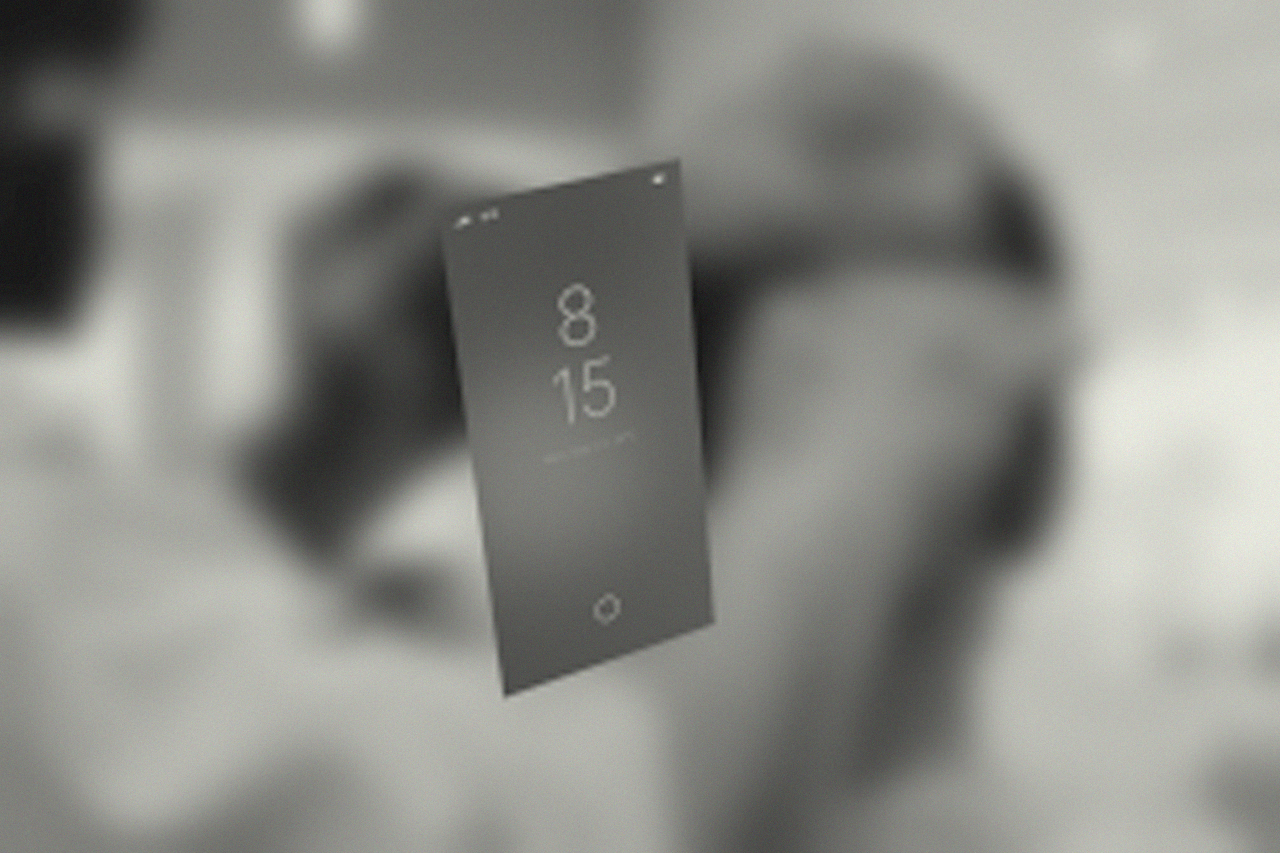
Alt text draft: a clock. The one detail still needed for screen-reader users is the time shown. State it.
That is 8:15
